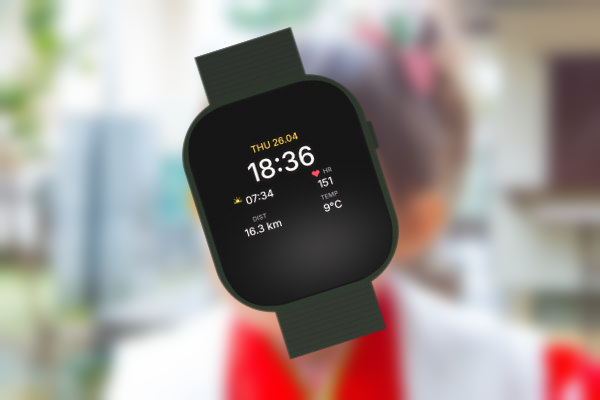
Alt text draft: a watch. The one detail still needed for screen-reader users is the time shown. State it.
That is 18:36
